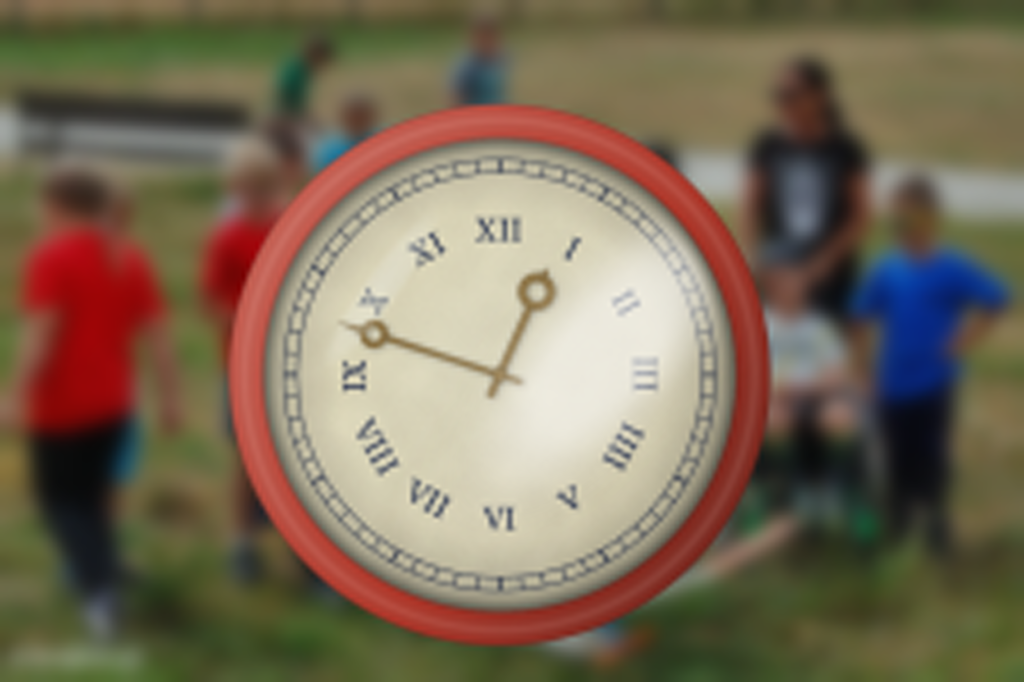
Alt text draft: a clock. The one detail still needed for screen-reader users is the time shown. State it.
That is 12:48
